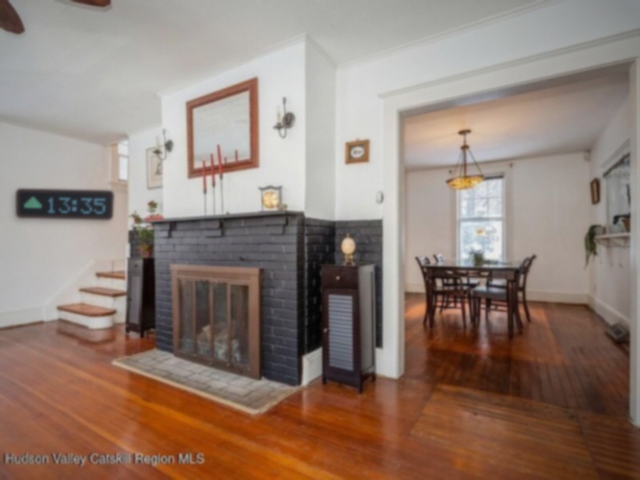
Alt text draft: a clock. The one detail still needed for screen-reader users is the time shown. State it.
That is 13:35
